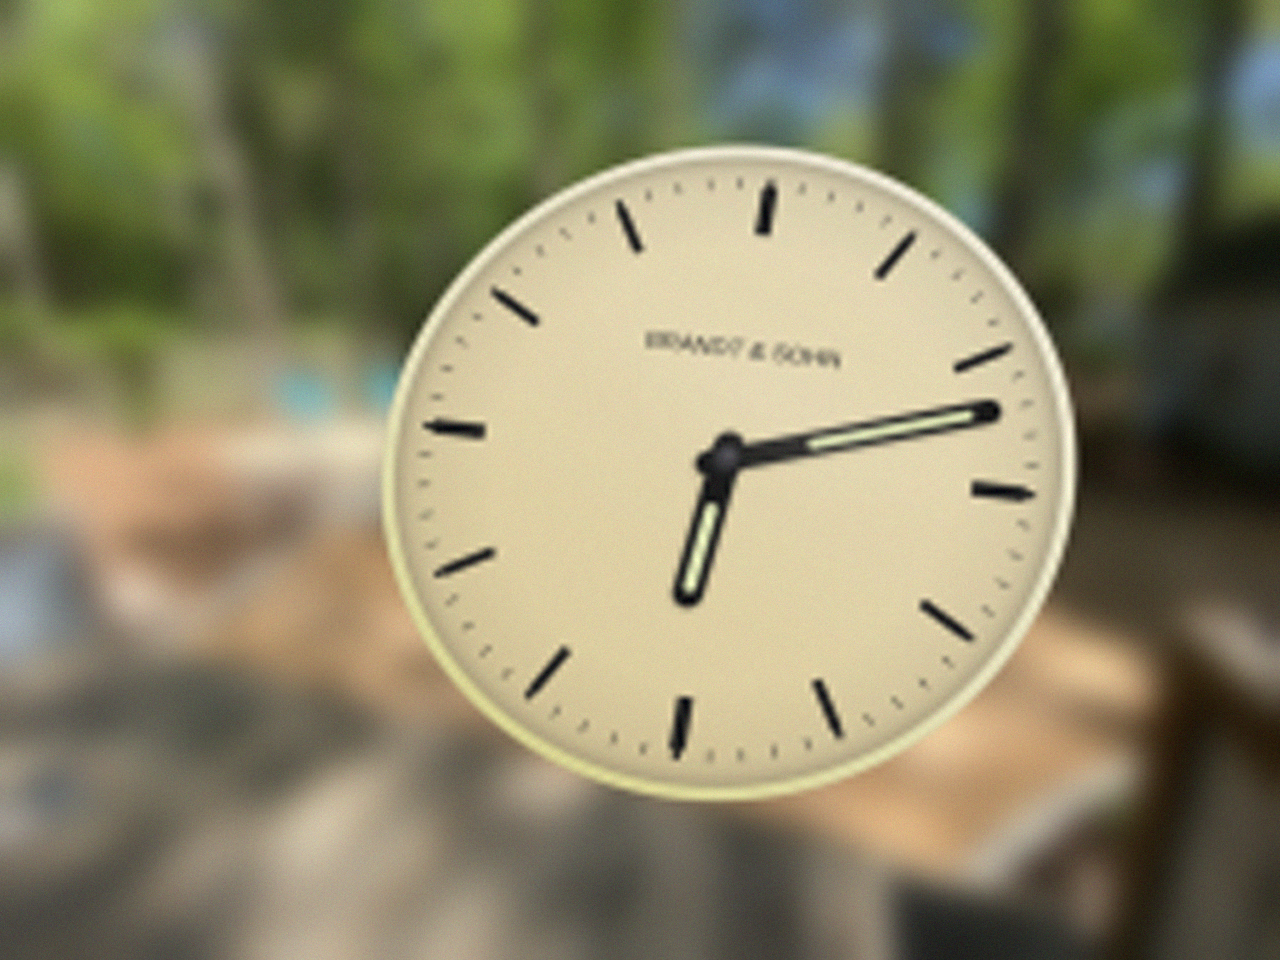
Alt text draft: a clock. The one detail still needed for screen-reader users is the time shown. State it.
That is 6:12
